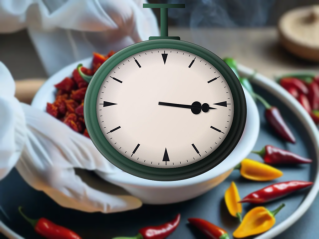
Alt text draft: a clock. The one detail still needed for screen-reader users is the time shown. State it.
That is 3:16
